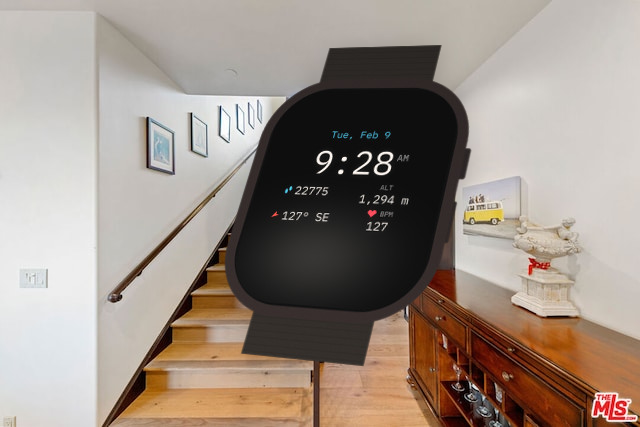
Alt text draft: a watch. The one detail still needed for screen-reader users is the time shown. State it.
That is 9:28
